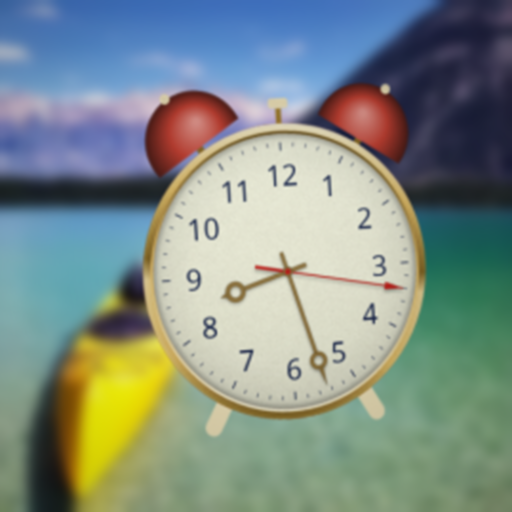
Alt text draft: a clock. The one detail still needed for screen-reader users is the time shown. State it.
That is 8:27:17
